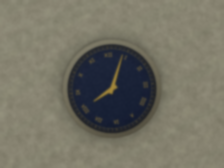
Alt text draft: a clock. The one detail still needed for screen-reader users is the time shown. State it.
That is 8:04
